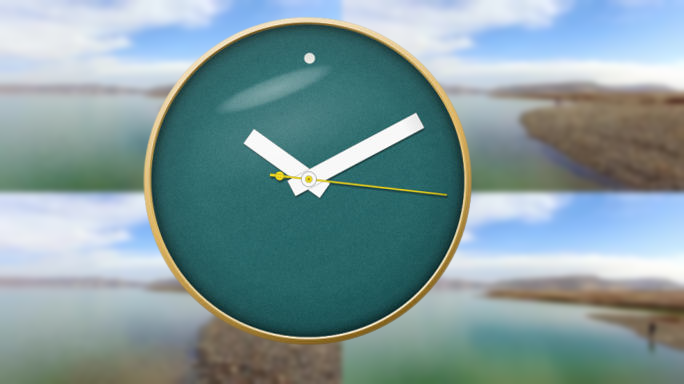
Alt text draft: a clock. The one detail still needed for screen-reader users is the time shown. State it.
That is 10:10:16
